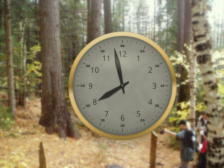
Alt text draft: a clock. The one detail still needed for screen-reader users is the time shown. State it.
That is 7:58
